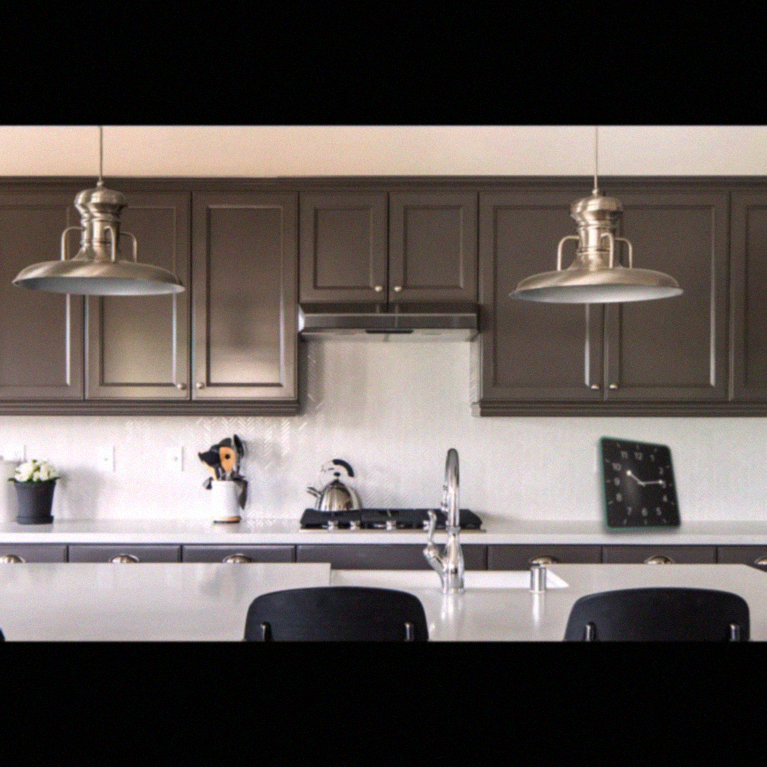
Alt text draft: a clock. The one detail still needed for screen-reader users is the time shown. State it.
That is 10:14
